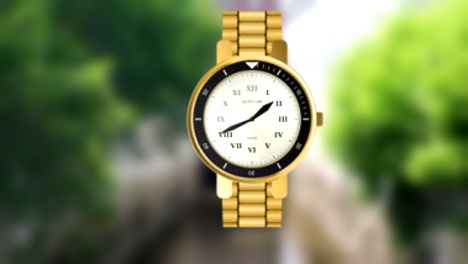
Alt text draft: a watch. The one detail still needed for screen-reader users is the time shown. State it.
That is 1:41
